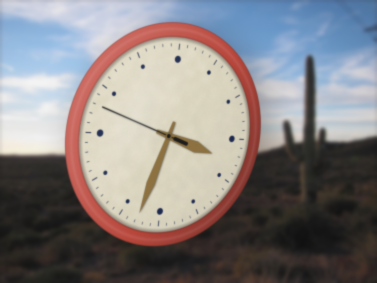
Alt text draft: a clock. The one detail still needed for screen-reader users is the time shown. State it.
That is 3:32:48
